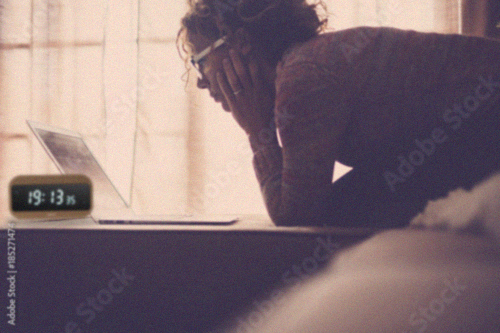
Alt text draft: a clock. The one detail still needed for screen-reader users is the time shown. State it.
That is 19:13
